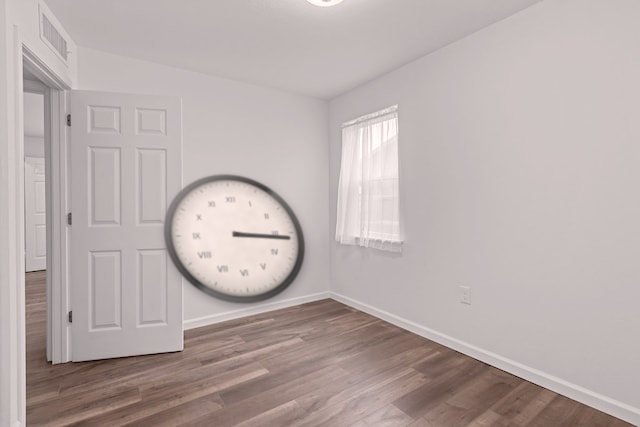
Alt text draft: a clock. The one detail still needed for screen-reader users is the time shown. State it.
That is 3:16
